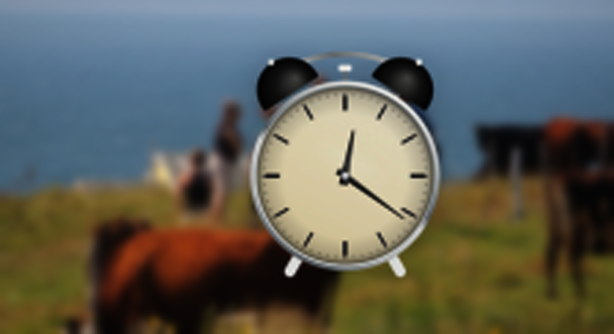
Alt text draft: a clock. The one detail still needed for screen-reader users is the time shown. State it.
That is 12:21
